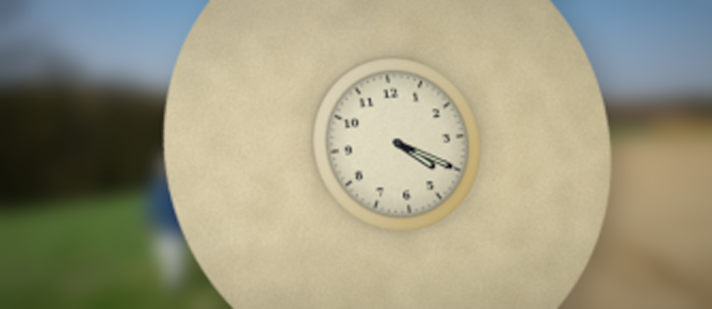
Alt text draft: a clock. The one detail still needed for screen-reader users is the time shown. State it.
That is 4:20
